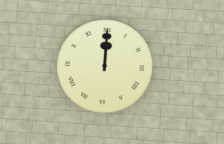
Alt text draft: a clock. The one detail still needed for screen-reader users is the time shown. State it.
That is 12:00
